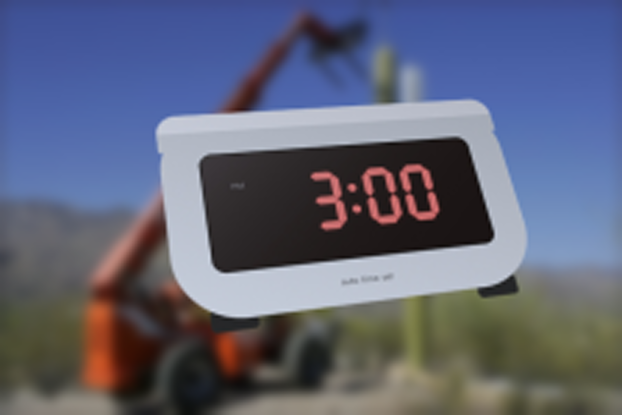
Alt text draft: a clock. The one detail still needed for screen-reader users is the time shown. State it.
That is 3:00
